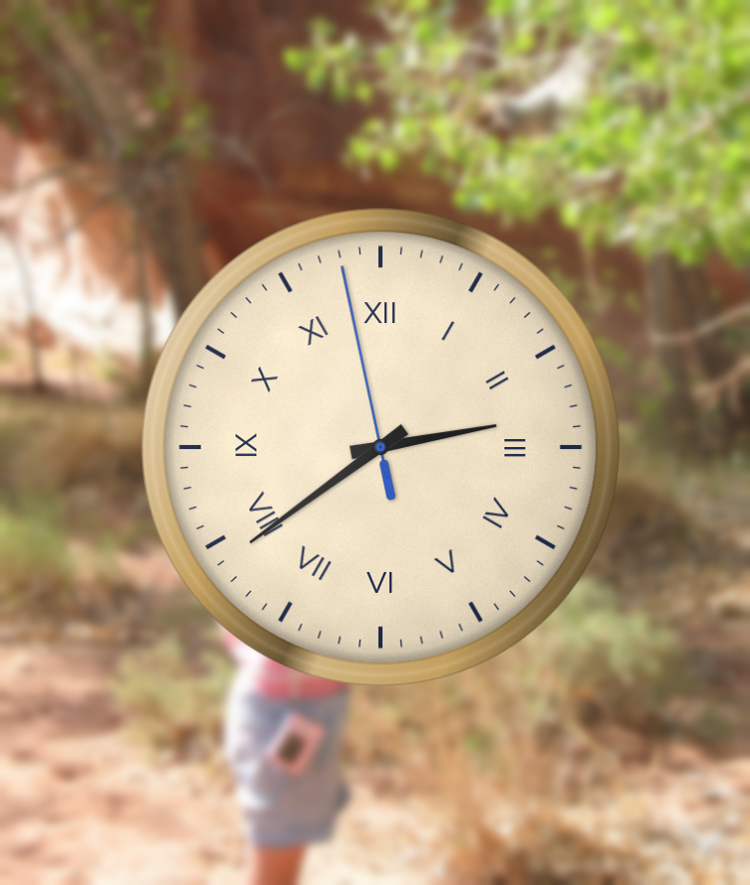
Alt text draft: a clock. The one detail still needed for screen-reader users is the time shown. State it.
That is 2:38:58
